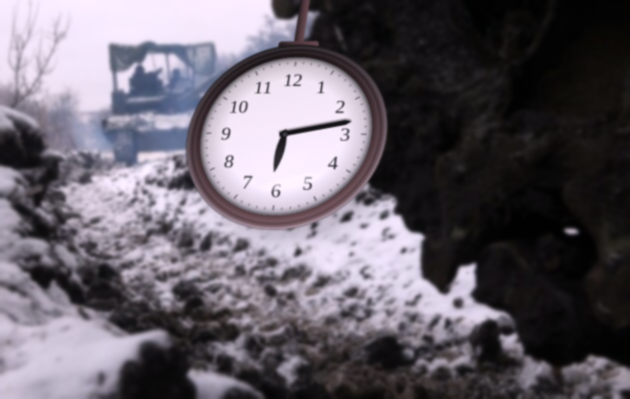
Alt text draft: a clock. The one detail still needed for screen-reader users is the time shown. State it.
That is 6:13
